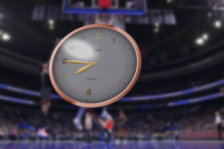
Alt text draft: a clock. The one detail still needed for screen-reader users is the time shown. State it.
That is 7:45
